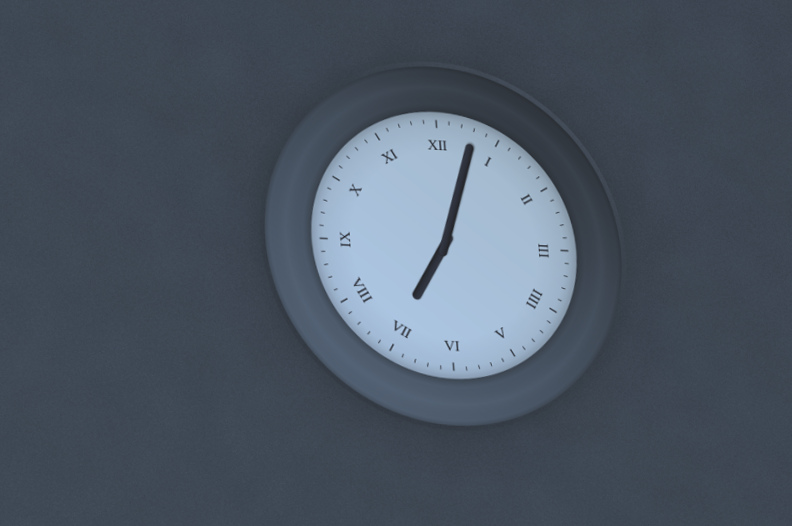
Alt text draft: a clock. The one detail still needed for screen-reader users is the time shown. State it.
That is 7:03
